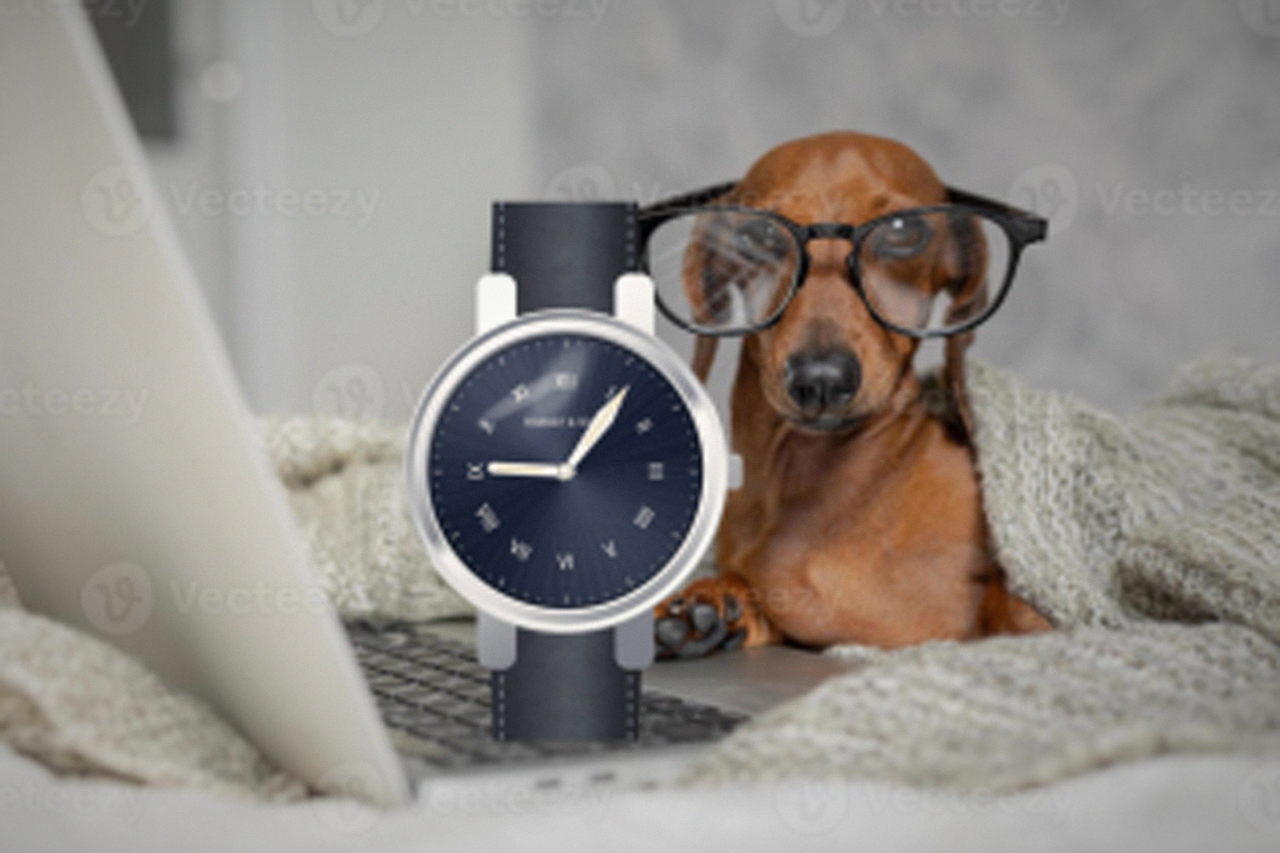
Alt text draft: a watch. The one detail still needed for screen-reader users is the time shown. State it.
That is 9:06
